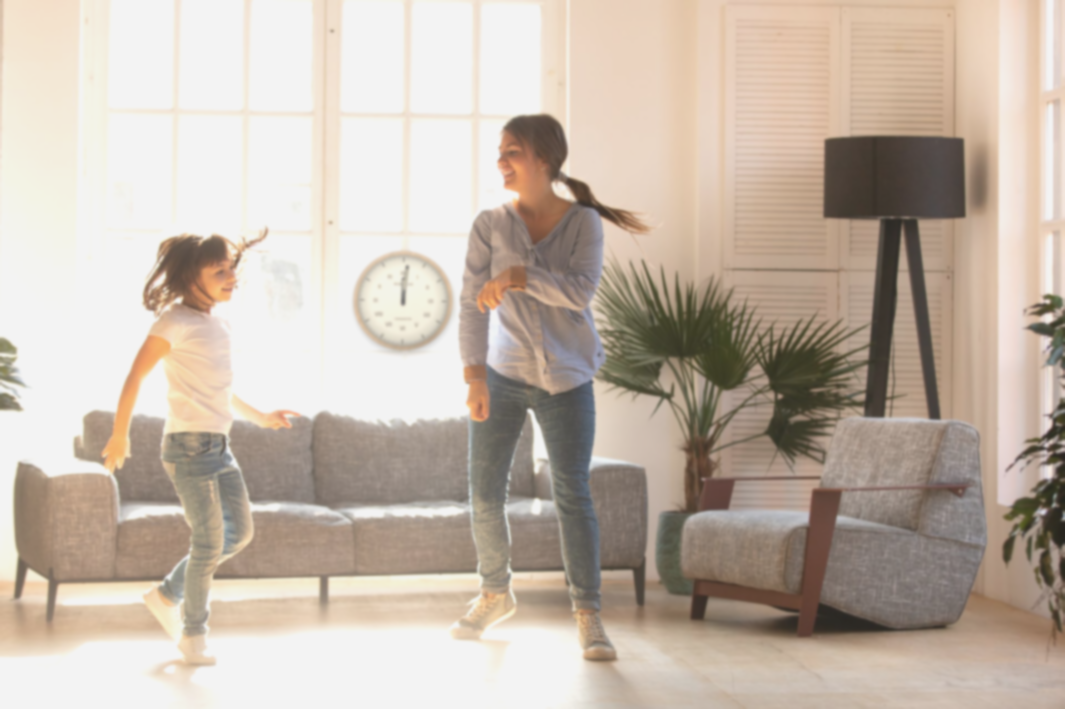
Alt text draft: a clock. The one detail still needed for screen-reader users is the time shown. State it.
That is 12:01
